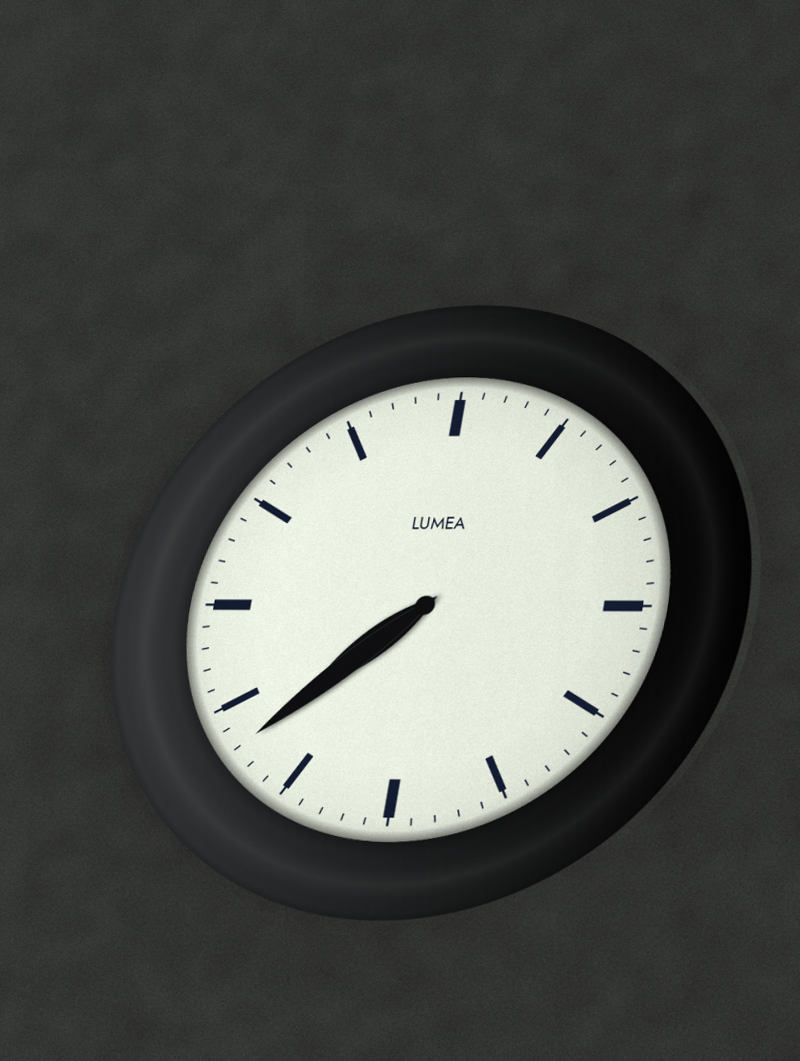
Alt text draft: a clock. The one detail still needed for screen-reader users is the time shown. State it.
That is 7:38
